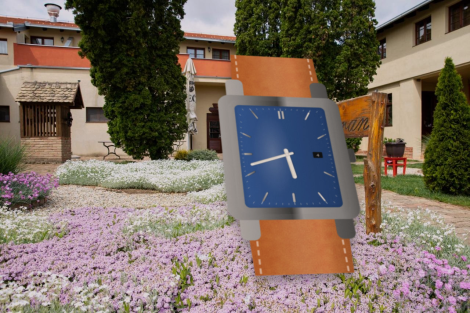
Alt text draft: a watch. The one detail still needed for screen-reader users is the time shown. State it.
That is 5:42
